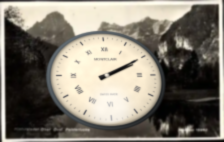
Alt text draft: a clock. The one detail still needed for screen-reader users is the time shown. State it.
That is 2:10
